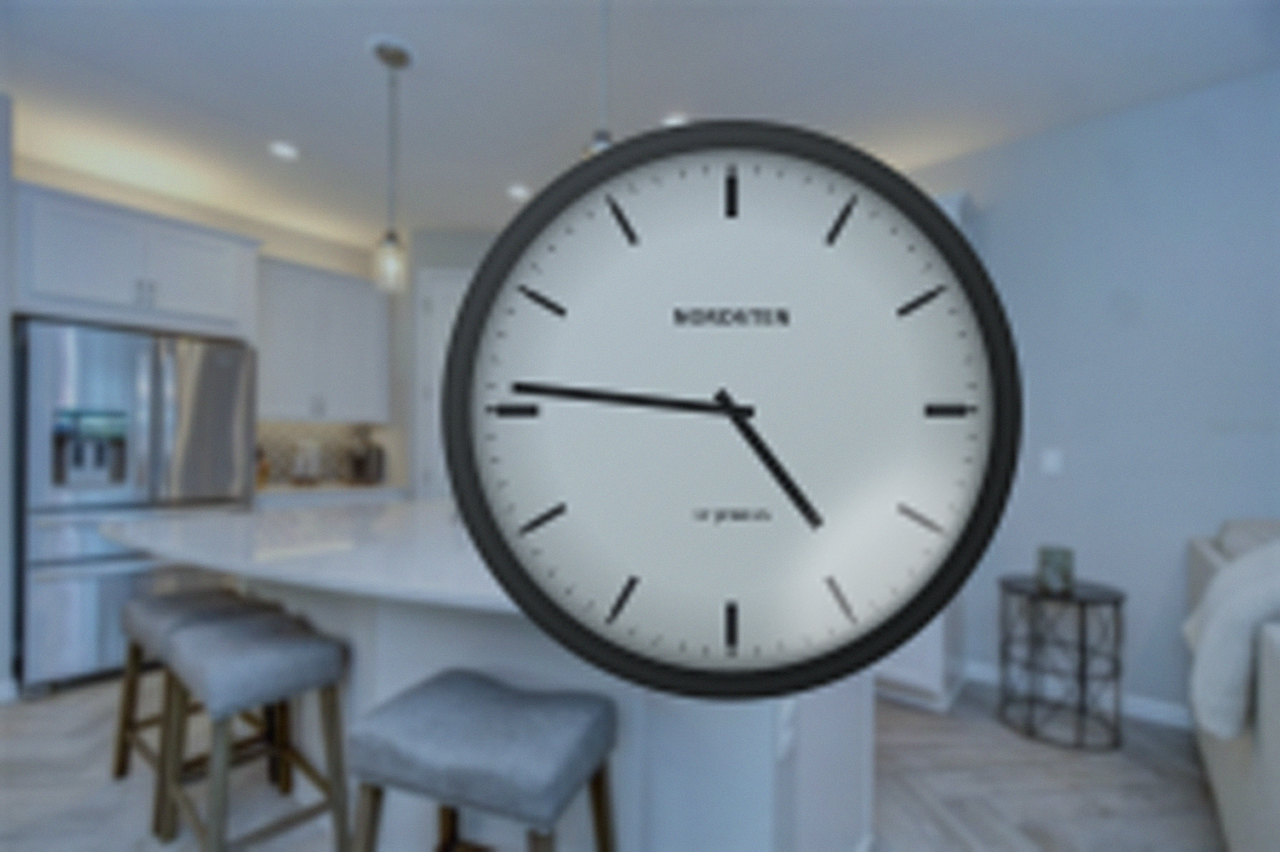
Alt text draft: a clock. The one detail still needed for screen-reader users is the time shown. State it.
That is 4:46
